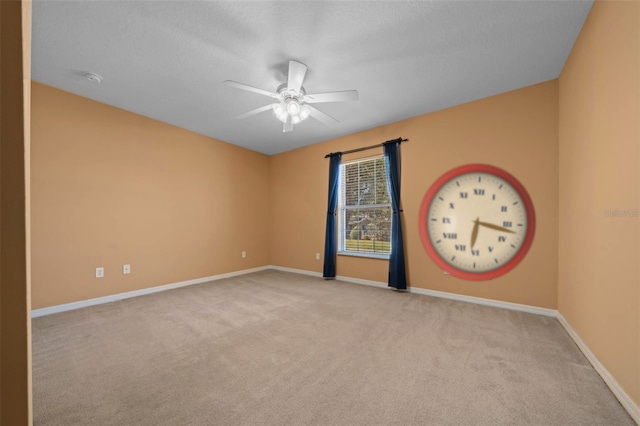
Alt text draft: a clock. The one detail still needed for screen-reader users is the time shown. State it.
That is 6:17
